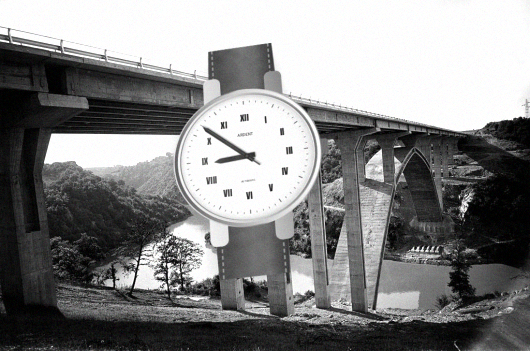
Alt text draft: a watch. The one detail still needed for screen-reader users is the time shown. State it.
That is 8:51:52
